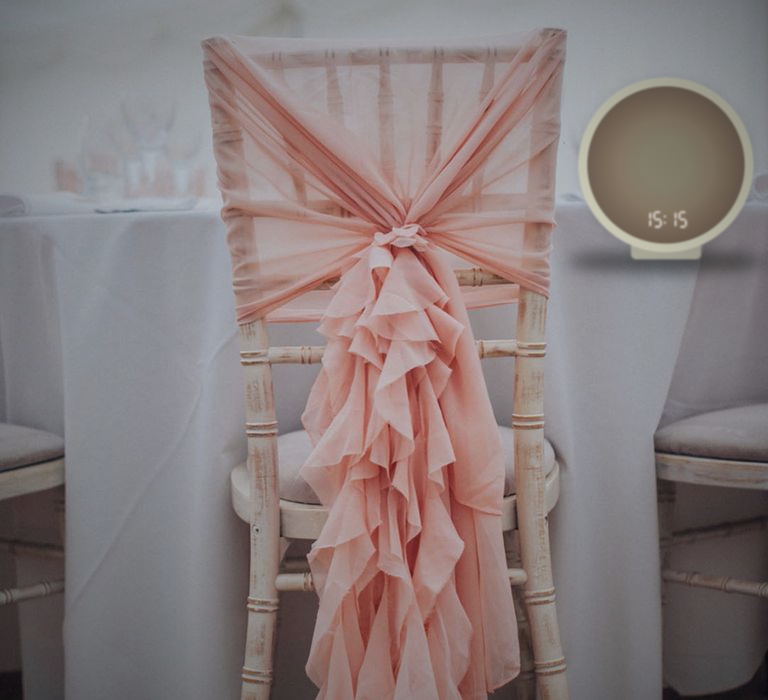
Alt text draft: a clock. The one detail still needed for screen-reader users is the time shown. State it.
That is 15:15
